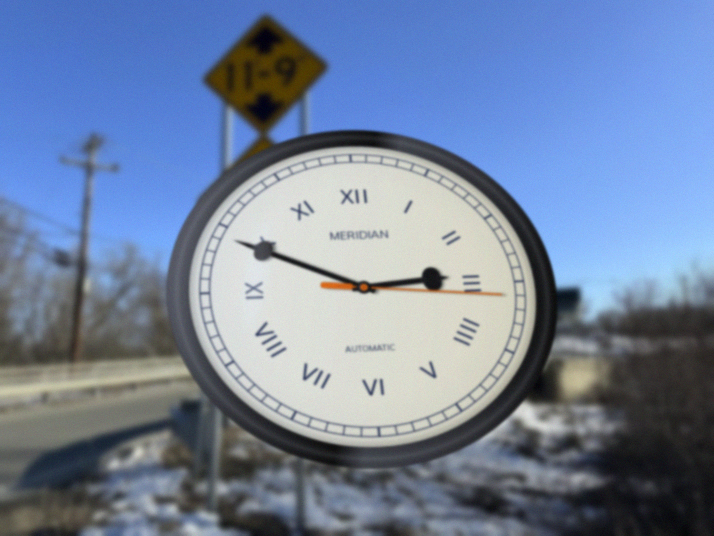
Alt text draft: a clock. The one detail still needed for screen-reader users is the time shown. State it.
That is 2:49:16
